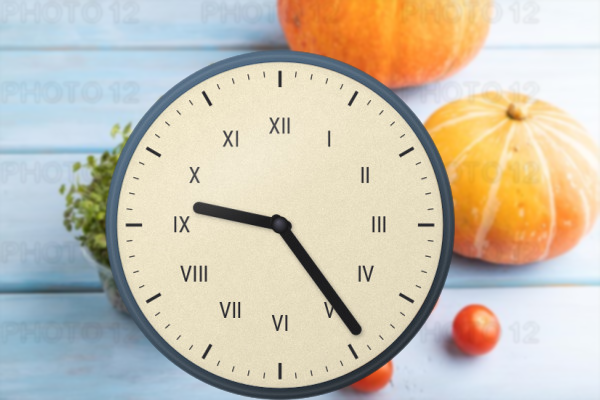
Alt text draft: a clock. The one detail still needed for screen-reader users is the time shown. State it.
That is 9:24
